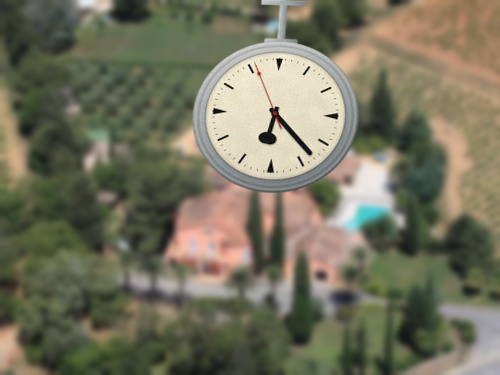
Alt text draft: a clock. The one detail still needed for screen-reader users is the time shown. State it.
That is 6:22:56
